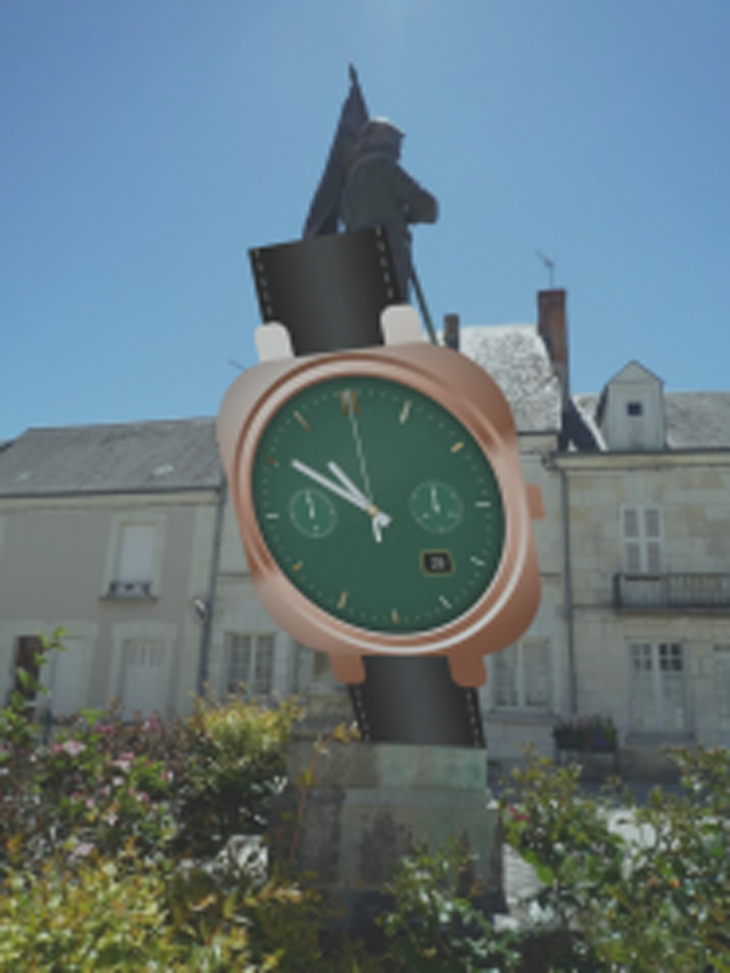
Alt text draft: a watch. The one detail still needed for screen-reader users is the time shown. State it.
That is 10:51
